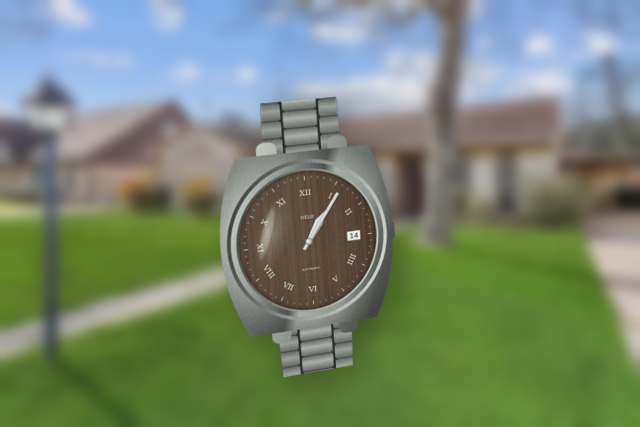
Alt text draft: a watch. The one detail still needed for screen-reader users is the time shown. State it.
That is 1:06
